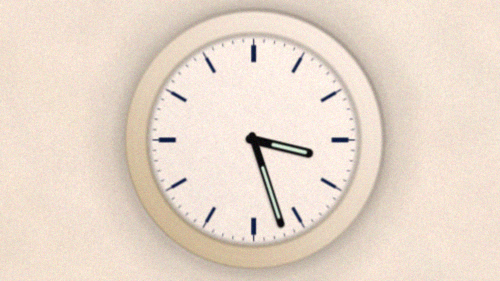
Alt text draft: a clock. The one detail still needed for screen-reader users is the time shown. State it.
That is 3:27
